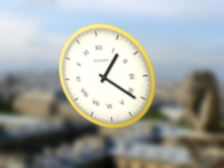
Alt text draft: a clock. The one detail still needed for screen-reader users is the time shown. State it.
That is 1:21
